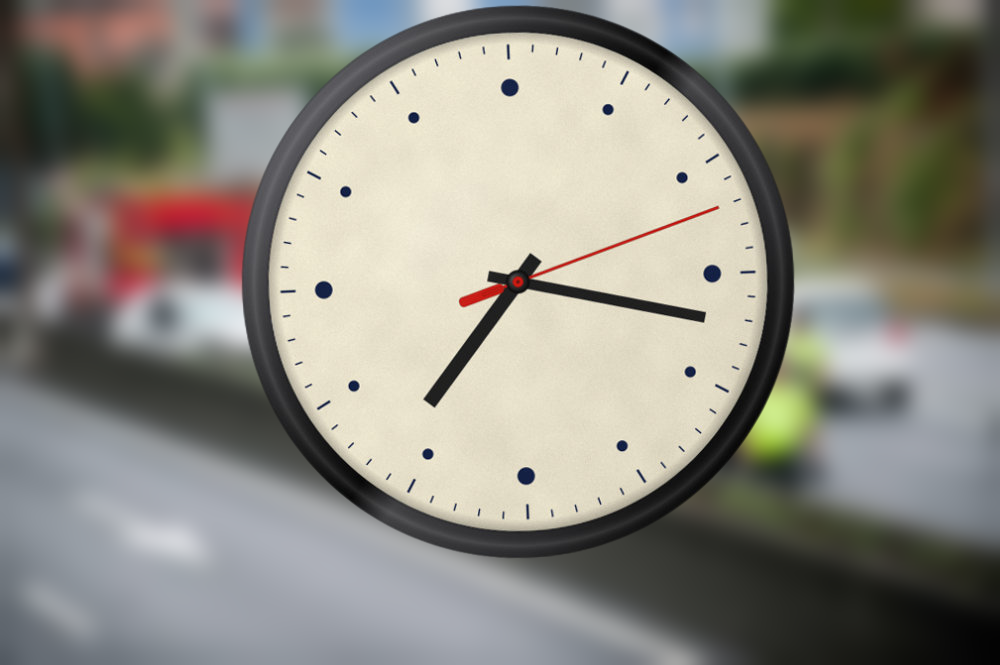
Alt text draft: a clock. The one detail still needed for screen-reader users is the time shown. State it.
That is 7:17:12
